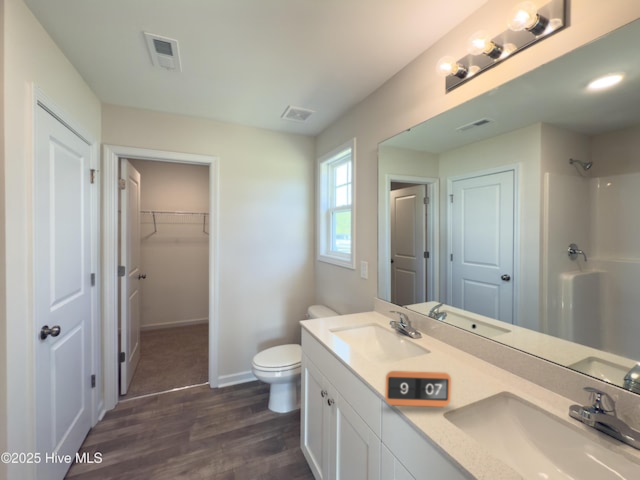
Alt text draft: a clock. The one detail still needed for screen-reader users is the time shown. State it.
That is 9:07
